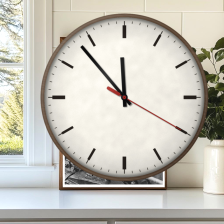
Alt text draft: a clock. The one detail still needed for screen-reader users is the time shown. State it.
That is 11:53:20
